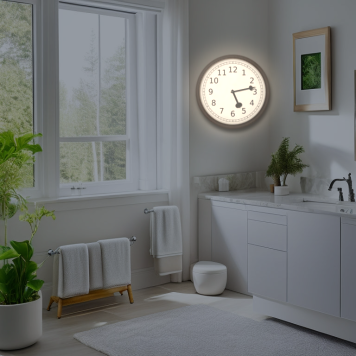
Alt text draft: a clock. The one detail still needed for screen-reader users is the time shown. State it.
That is 5:13
